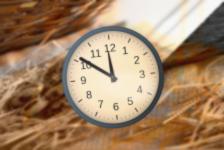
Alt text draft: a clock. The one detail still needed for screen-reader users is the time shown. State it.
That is 11:51
